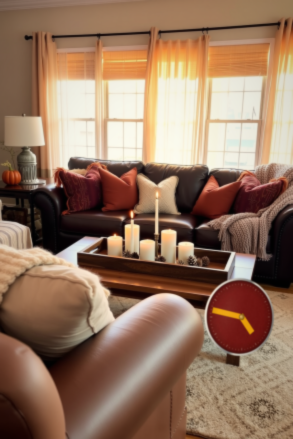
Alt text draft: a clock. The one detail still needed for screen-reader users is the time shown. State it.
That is 4:47
